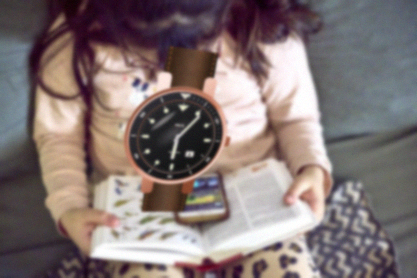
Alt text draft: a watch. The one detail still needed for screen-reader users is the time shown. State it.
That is 6:06
